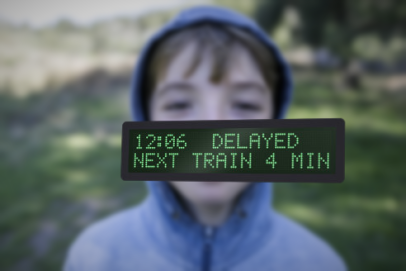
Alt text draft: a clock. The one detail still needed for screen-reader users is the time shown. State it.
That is 12:06
